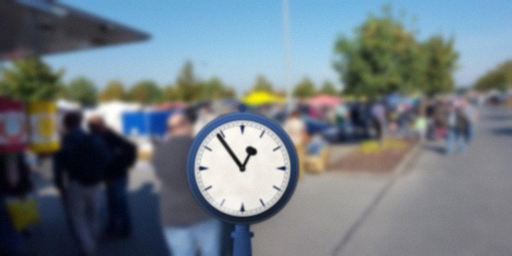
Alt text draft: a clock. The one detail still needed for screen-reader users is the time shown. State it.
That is 12:54
